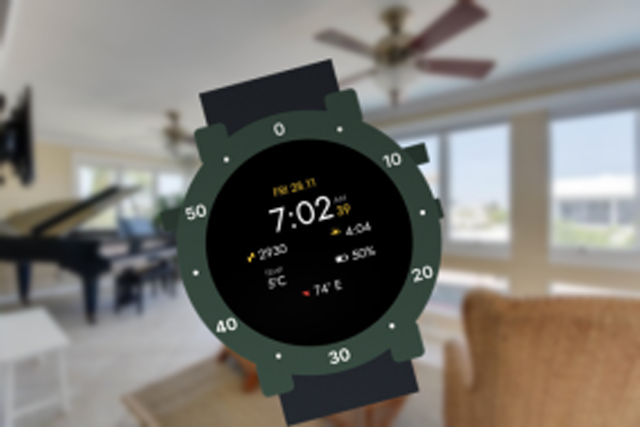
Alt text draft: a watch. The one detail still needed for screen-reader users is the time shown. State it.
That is 7:02
